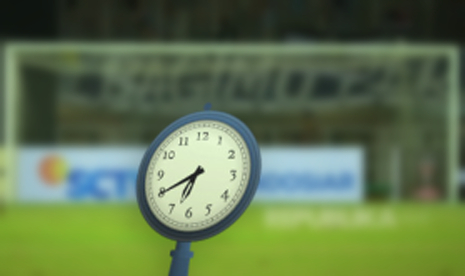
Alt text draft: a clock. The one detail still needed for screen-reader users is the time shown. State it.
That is 6:40
